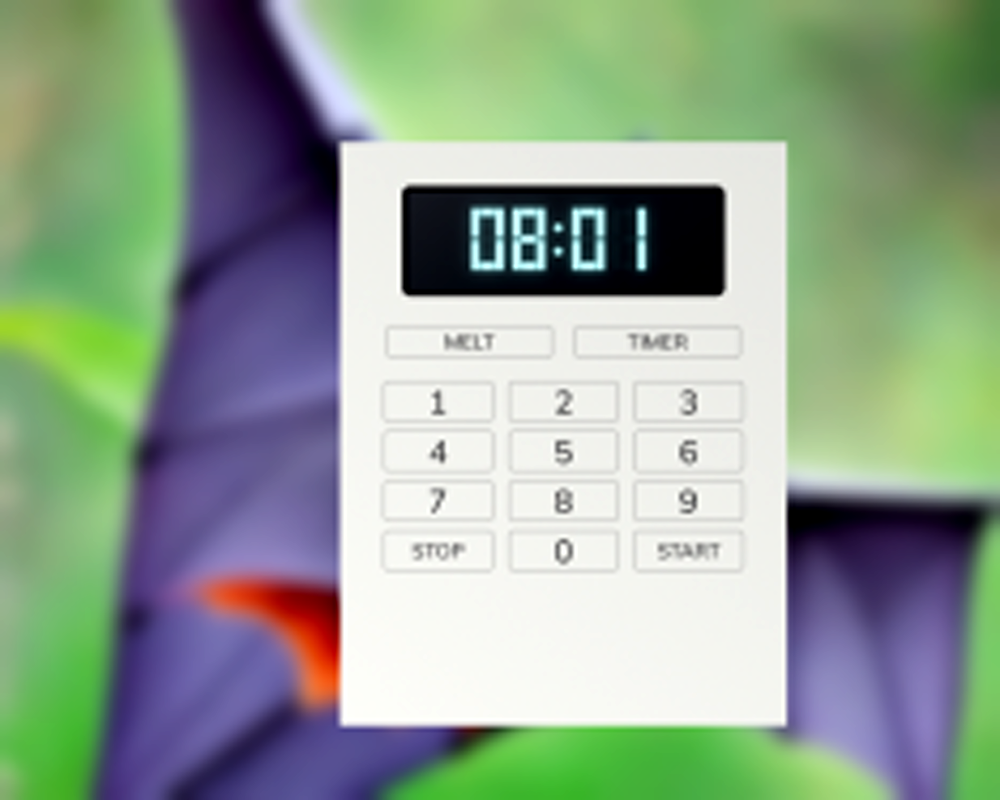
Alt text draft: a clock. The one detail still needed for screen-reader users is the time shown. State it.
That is 8:01
